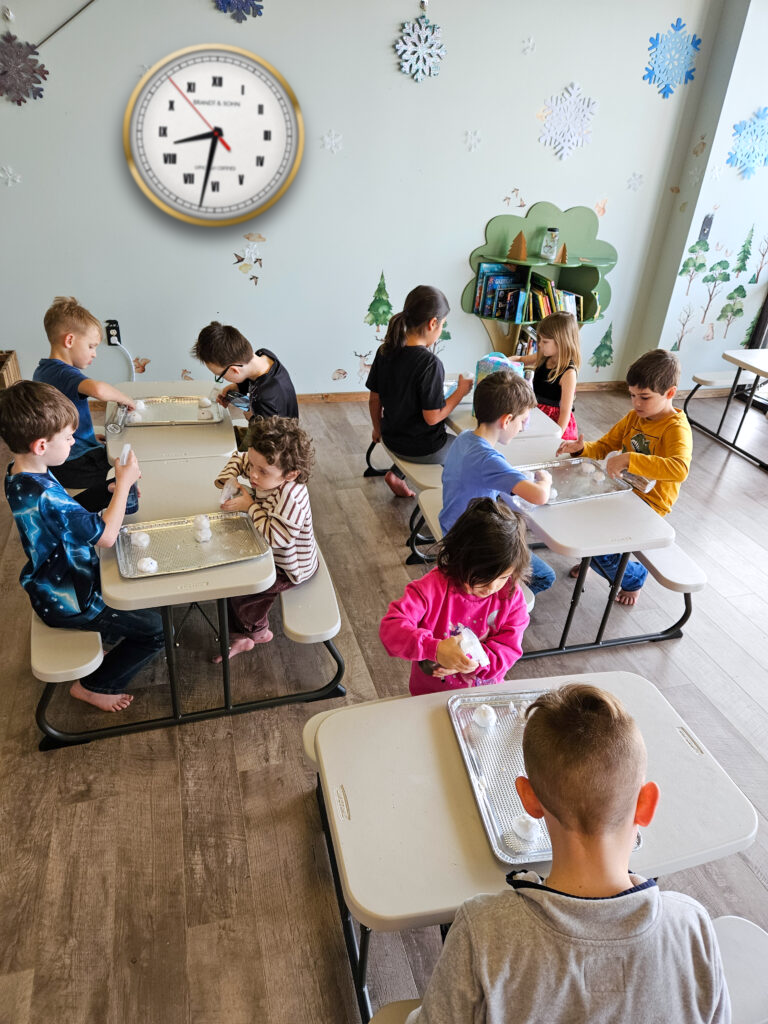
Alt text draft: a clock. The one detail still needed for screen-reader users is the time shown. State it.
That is 8:31:53
